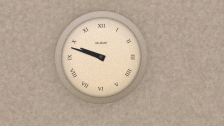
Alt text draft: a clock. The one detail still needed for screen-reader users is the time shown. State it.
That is 9:48
